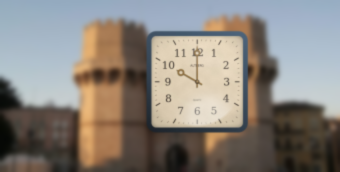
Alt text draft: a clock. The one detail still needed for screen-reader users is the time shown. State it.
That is 10:00
